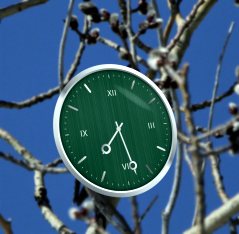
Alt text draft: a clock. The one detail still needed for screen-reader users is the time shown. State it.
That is 7:28
